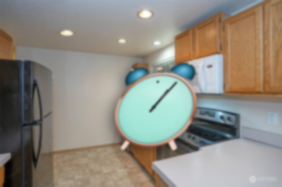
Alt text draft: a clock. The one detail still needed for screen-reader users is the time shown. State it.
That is 1:06
